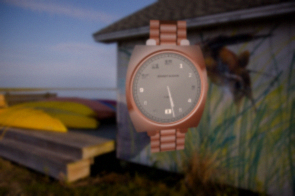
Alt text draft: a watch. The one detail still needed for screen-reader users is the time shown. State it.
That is 5:28
